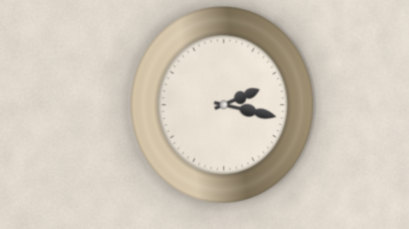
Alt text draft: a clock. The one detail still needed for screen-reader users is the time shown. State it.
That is 2:17
